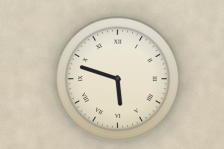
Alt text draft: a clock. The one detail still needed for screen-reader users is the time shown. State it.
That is 5:48
